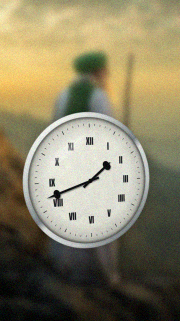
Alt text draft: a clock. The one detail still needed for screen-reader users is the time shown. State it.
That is 1:42
